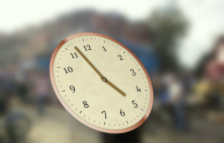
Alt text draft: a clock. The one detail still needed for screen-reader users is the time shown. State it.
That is 4:57
